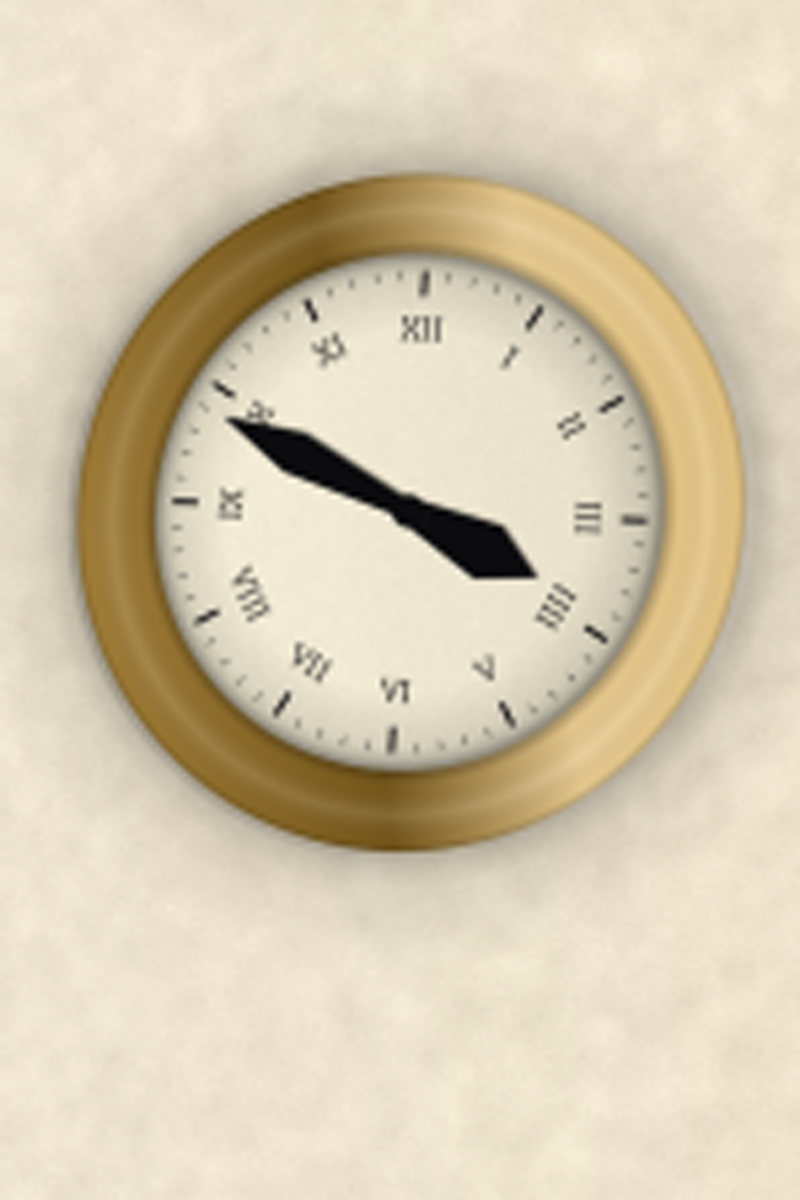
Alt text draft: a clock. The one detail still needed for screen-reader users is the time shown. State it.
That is 3:49
